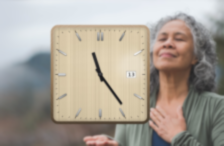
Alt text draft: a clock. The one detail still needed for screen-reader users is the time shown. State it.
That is 11:24
